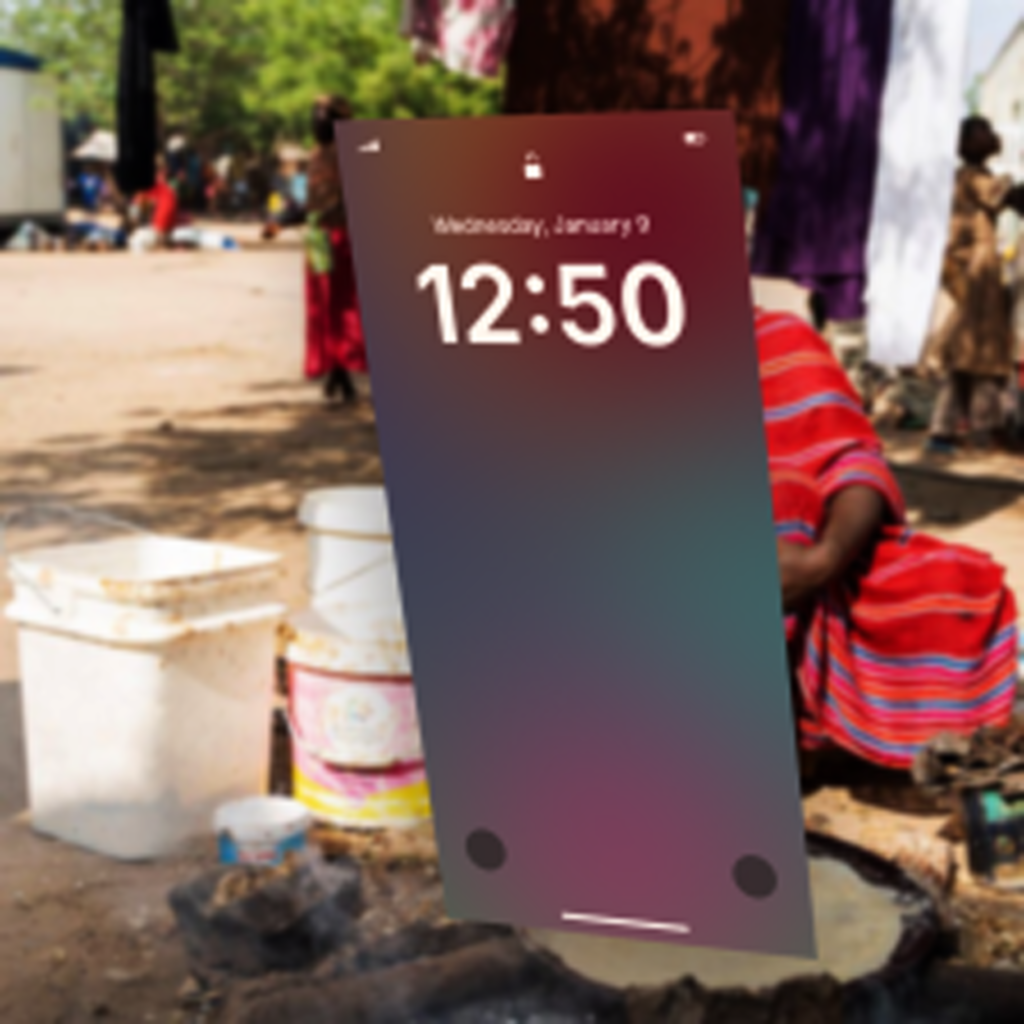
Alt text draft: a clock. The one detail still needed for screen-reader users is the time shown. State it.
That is 12:50
